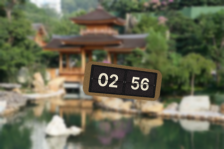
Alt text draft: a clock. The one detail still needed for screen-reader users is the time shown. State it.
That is 2:56
